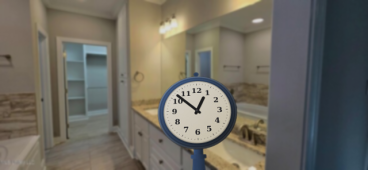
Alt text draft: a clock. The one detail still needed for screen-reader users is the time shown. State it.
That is 12:52
